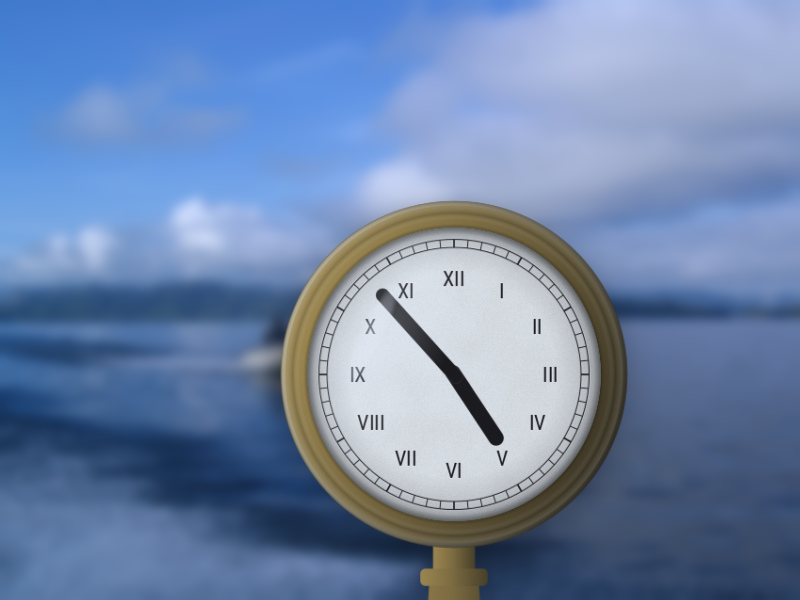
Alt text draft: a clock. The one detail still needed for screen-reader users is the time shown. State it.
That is 4:53
